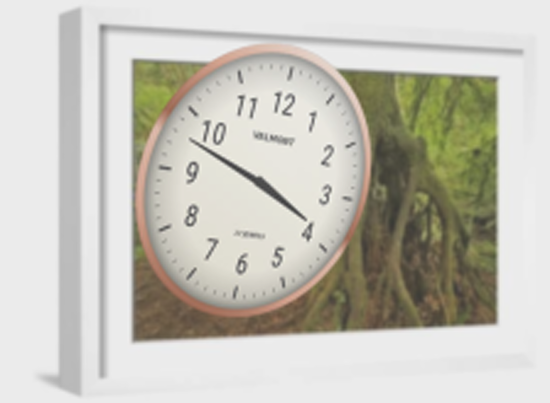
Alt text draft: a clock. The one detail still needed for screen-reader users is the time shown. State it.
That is 3:48
